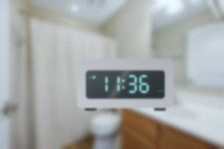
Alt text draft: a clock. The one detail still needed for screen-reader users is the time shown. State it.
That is 11:36
